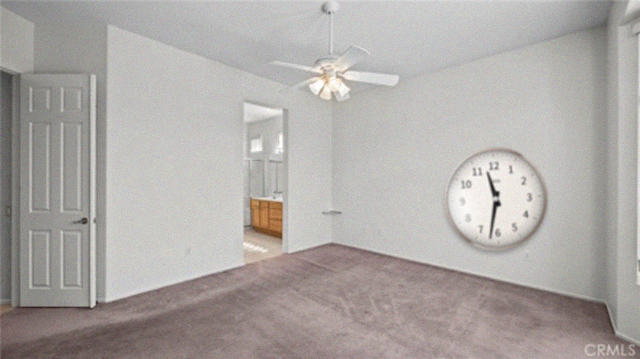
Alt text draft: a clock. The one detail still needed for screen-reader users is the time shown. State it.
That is 11:32
